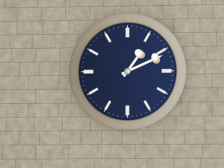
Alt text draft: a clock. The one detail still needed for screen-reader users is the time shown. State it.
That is 1:11
